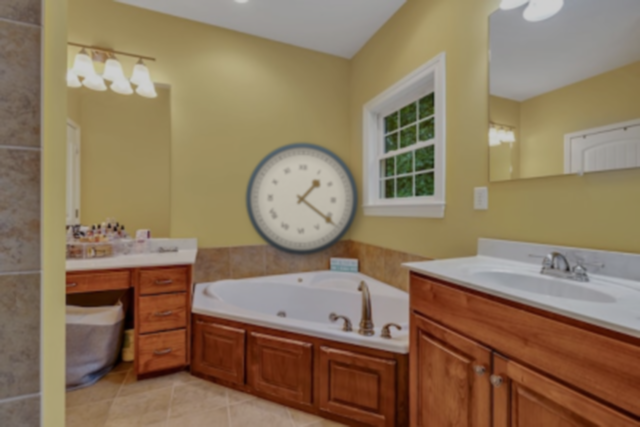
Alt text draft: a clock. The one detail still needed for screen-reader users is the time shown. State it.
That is 1:21
